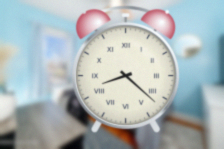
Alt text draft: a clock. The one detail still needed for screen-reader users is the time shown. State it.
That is 8:22
